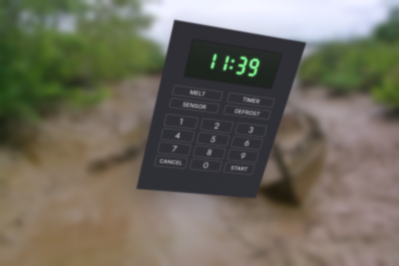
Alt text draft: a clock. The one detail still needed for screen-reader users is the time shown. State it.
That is 11:39
